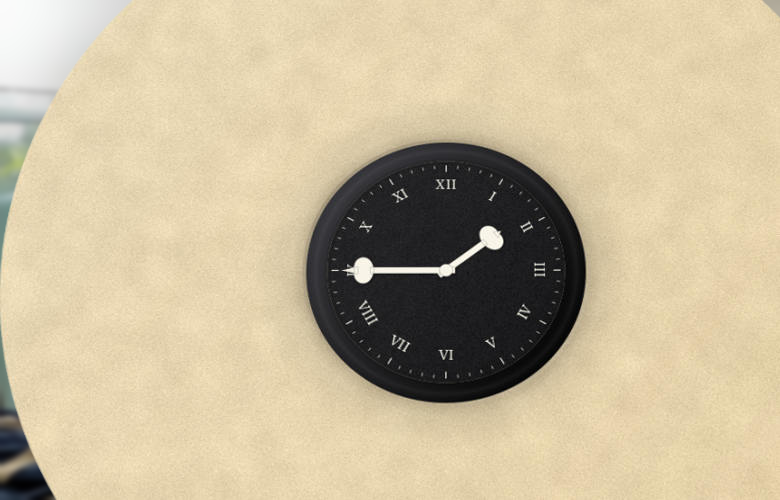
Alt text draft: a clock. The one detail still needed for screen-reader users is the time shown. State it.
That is 1:45
